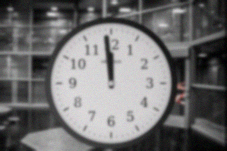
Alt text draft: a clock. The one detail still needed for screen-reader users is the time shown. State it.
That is 11:59
